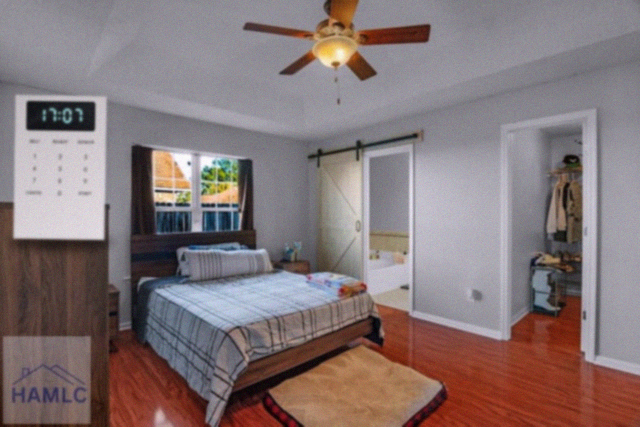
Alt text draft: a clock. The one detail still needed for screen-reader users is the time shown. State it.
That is 17:07
